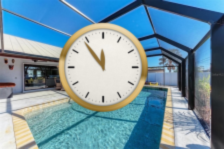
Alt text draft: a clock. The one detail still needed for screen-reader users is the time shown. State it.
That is 11:54
